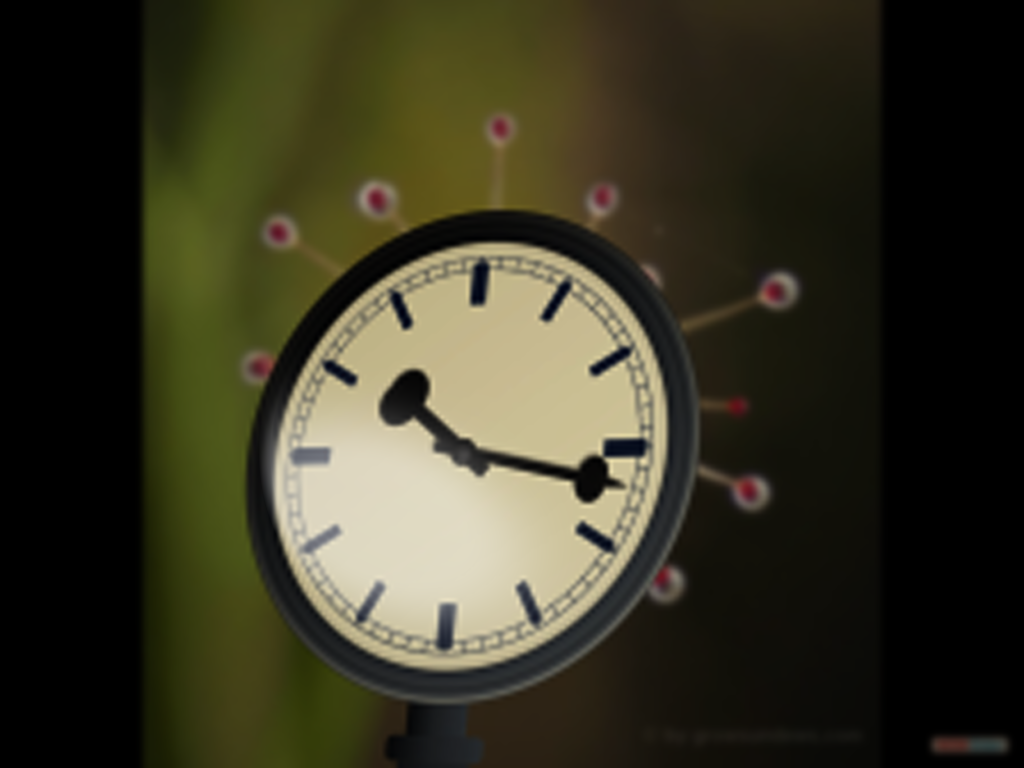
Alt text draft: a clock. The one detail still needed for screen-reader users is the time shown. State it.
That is 10:17
